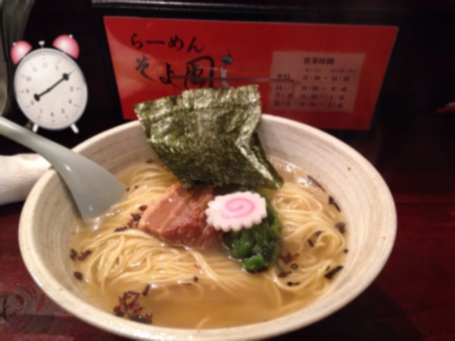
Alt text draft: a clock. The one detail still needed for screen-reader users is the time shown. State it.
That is 8:10
